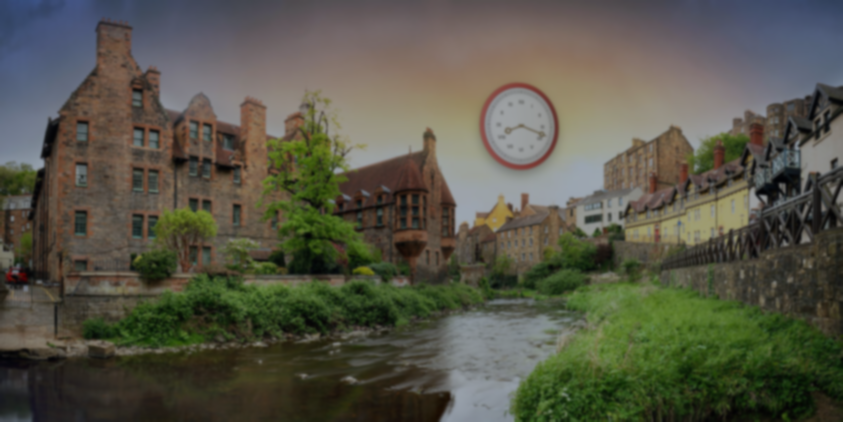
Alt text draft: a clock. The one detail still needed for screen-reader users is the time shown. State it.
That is 8:18
